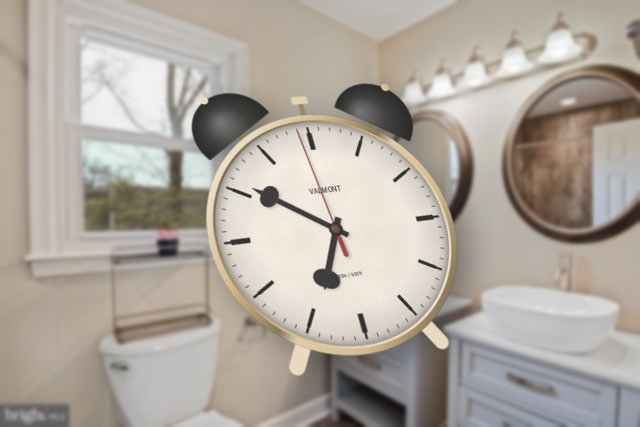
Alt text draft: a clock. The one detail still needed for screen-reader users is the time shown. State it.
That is 6:50:59
